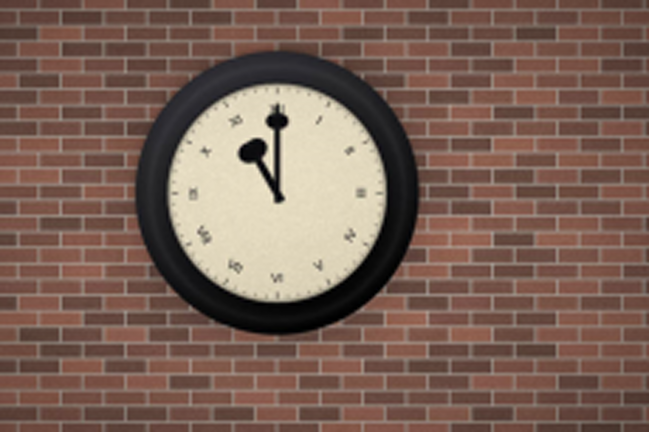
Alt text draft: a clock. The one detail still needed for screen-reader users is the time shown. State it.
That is 11:00
